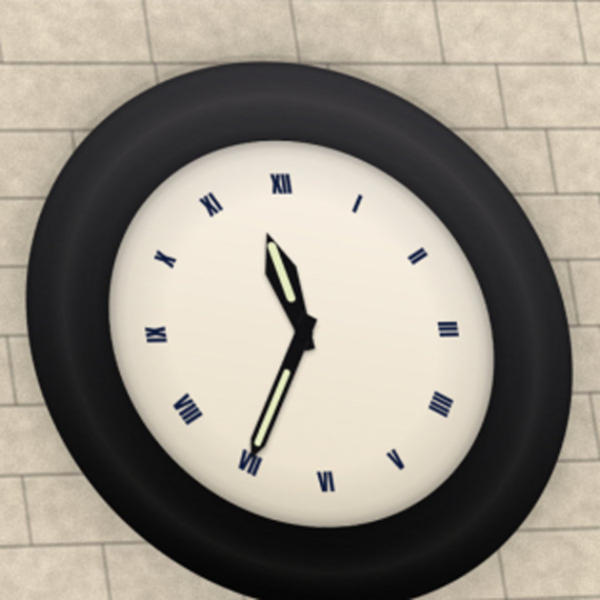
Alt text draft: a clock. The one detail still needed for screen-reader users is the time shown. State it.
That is 11:35
